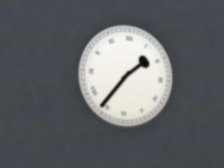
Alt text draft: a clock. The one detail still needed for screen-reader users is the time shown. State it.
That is 1:36
